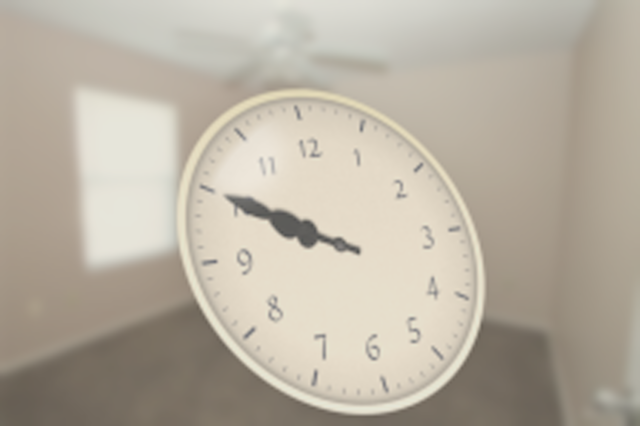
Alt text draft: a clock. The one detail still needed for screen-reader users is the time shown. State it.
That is 9:50
